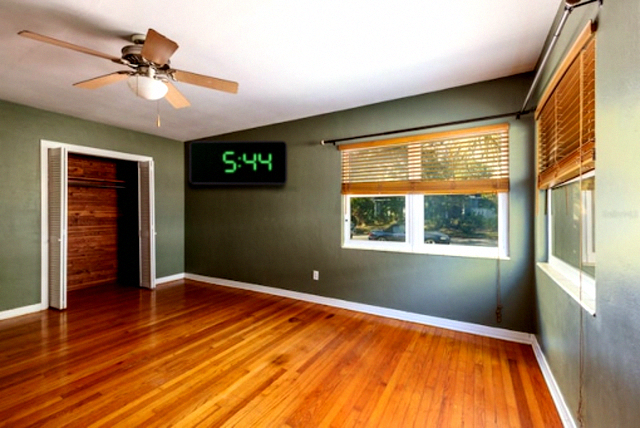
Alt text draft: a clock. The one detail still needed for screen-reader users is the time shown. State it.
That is 5:44
